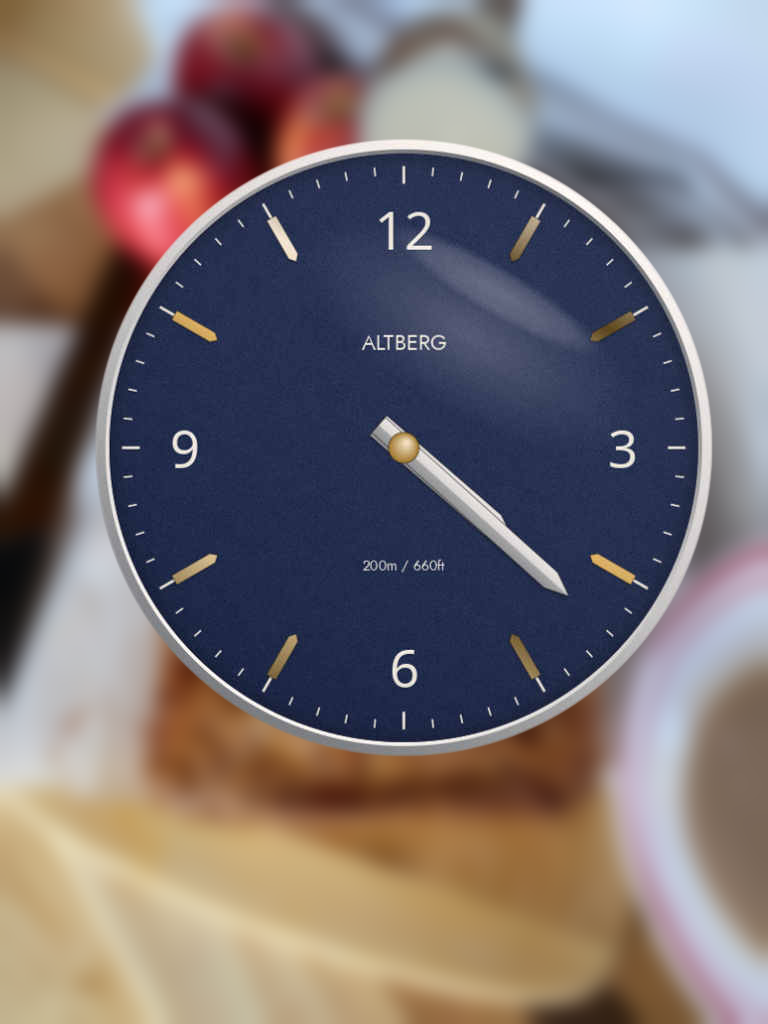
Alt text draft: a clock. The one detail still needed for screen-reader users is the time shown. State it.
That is 4:22
